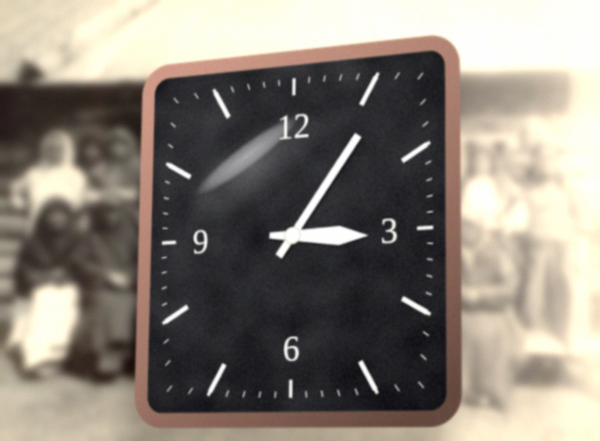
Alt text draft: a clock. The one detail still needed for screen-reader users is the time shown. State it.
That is 3:06
